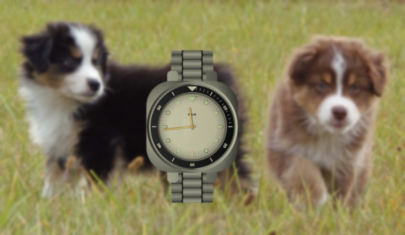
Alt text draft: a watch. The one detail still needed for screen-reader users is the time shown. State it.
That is 11:44
